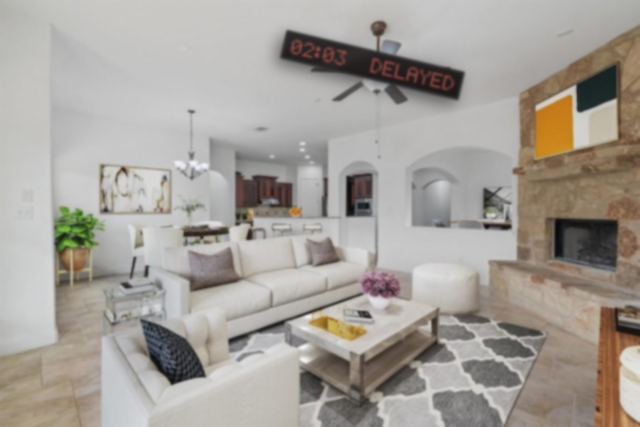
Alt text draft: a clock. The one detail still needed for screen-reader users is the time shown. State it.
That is 2:03
